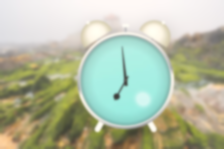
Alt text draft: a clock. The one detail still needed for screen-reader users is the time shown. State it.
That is 6:59
